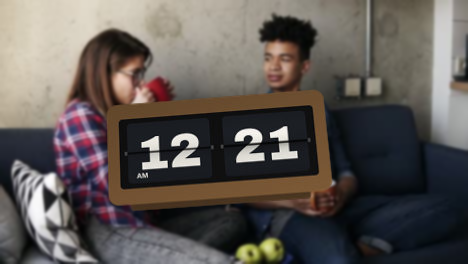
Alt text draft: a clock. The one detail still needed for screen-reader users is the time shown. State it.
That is 12:21
